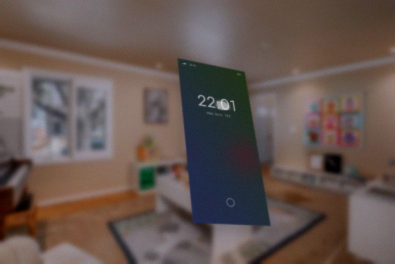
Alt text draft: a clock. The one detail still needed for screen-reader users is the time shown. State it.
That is 22:01
